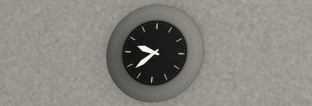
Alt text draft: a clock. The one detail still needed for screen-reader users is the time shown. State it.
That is 9:38
